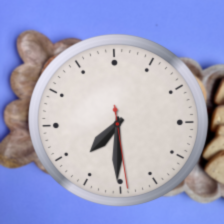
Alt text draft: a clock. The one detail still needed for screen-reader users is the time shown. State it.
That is 7:30:29
